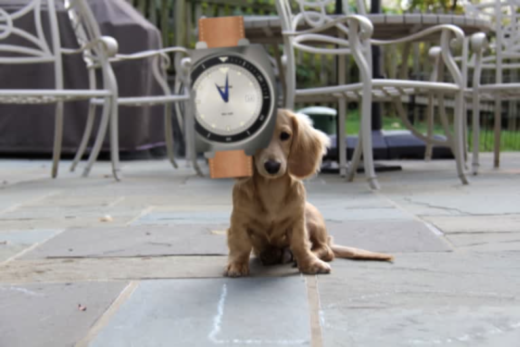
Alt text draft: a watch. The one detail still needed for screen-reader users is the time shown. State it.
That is 11:01
